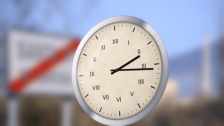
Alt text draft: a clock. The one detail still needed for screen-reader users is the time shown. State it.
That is 2:16
